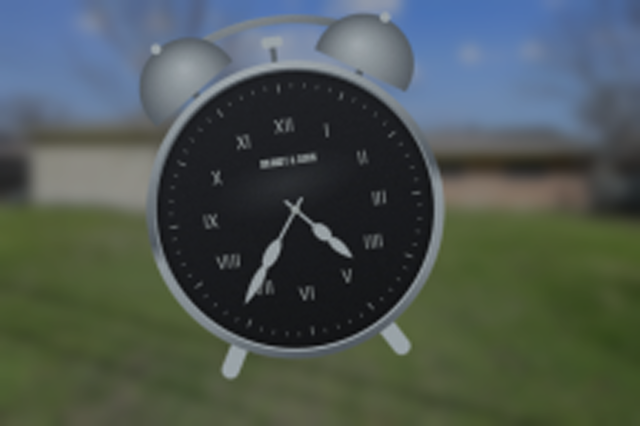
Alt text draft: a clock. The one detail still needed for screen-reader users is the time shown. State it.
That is 4:36
